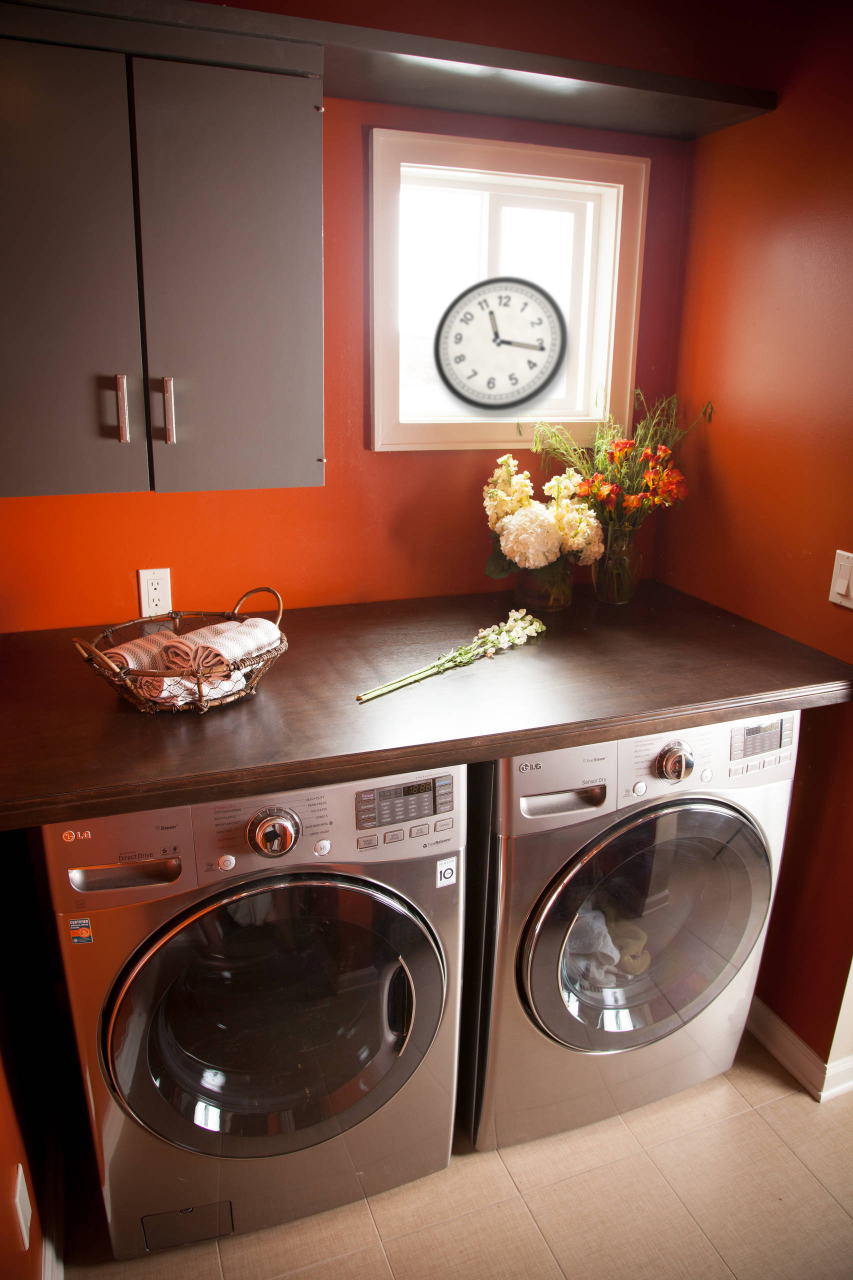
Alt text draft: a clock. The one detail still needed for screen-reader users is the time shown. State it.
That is 11:16
